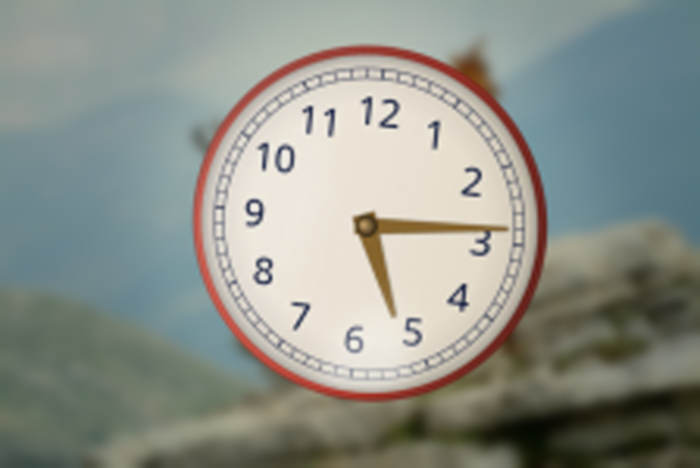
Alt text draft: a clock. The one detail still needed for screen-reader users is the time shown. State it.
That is 5:14
